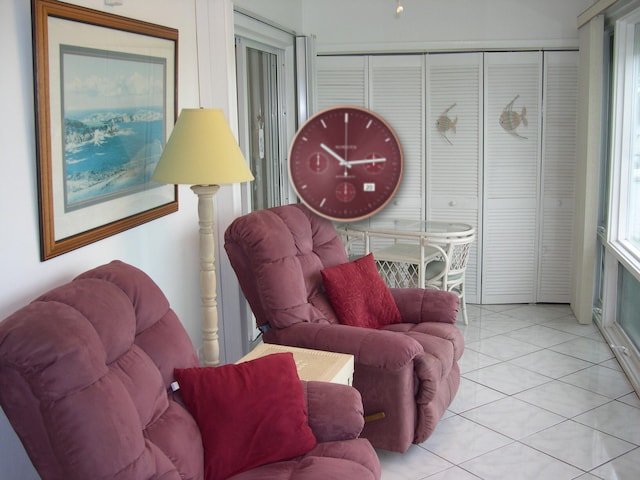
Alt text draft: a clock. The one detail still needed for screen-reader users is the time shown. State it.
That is 10:14
